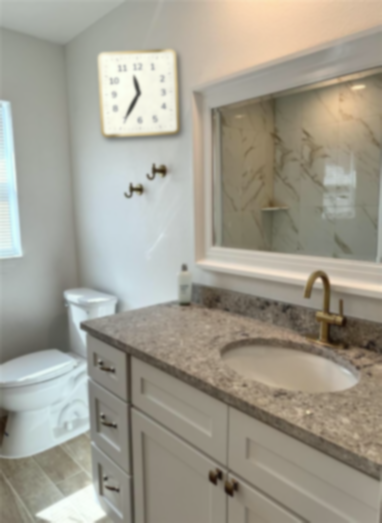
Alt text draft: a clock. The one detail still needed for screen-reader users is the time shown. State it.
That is 11:35
